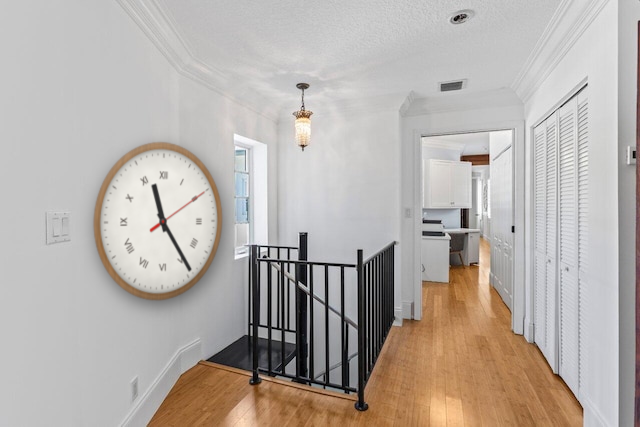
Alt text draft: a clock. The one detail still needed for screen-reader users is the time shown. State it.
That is 11:24:10
